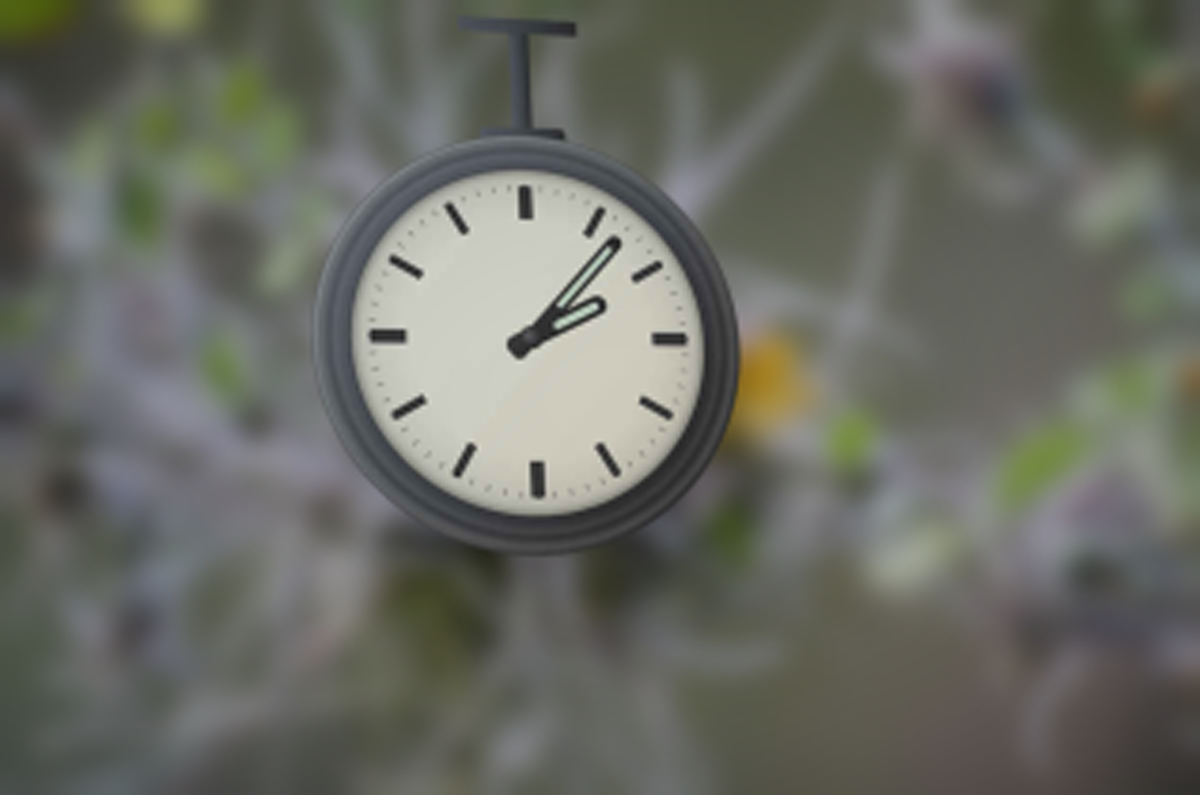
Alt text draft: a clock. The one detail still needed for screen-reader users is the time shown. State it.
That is 2:07
